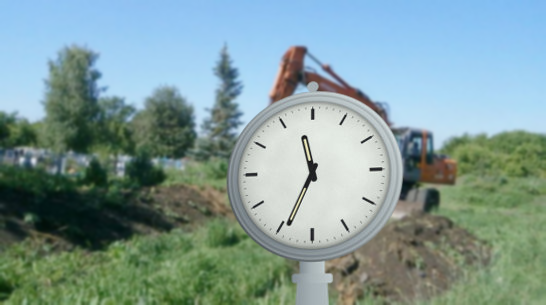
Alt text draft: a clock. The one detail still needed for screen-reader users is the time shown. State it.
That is 11:34
